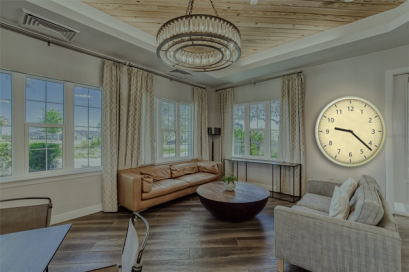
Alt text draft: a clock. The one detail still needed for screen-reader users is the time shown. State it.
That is 9:22
